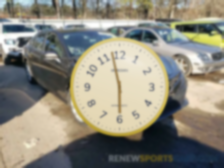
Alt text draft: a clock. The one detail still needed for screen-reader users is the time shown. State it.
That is 5:58
